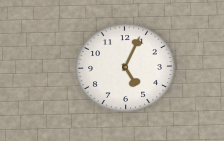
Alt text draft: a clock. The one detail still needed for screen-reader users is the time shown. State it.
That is 5:04
